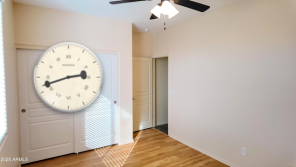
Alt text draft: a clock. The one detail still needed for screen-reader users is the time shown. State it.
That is 2:42
